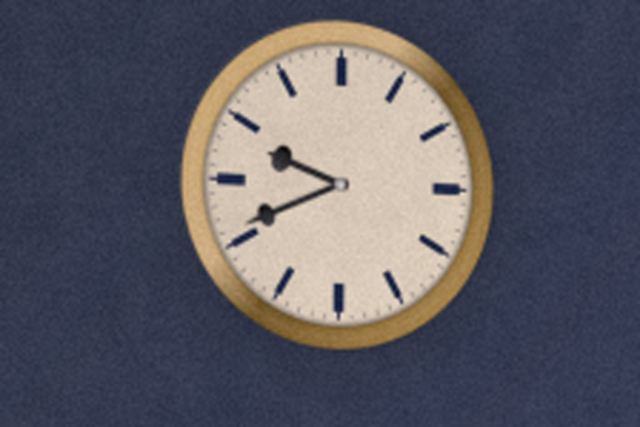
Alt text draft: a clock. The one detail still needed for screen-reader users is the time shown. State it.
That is 9:41
